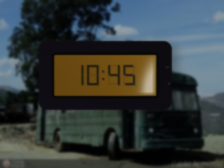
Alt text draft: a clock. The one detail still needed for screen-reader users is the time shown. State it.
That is 10:45
